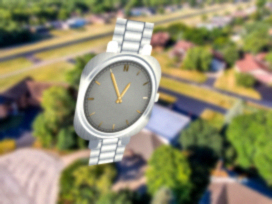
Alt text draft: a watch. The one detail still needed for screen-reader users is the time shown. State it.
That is 12:55
